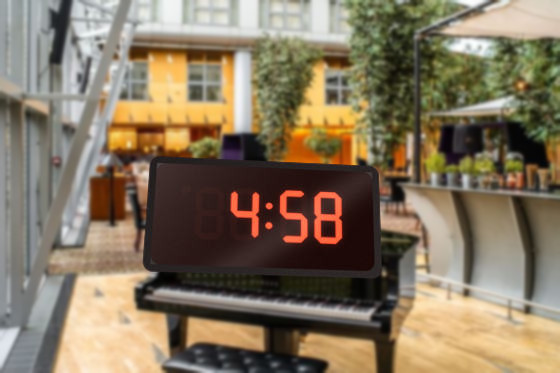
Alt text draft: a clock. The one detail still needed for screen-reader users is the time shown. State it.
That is 4:58
